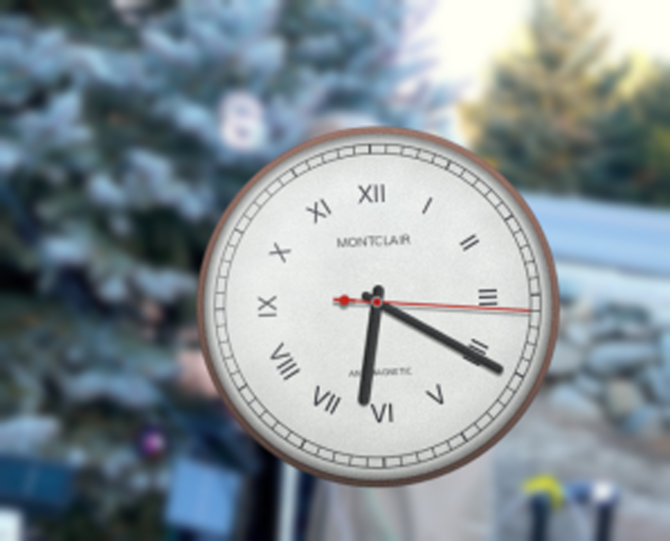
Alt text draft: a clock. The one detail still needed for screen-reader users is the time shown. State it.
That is 6:20:16
